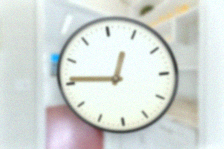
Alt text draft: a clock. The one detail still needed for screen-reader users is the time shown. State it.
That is 12:46
